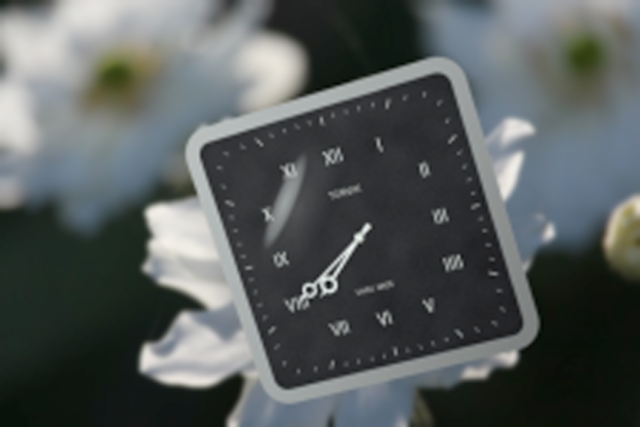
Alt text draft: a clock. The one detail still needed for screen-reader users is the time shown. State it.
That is 7:40
